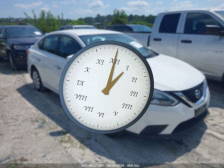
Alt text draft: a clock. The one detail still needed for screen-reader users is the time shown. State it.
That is 1:00
